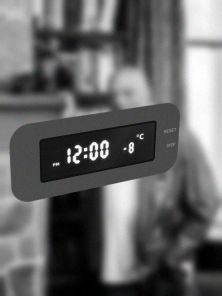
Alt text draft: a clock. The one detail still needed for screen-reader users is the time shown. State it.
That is 12:00
